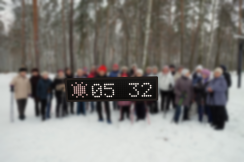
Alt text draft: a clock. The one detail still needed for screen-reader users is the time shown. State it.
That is 5:32
